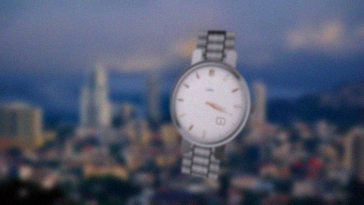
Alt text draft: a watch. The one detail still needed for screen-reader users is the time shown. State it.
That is 3:18
